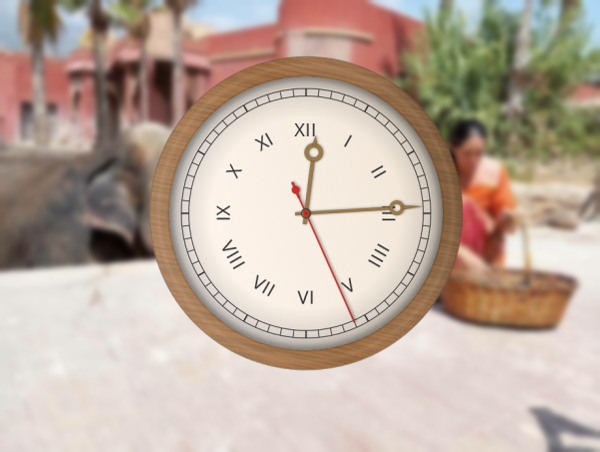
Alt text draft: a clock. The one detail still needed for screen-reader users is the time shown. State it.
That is 12:14:26
